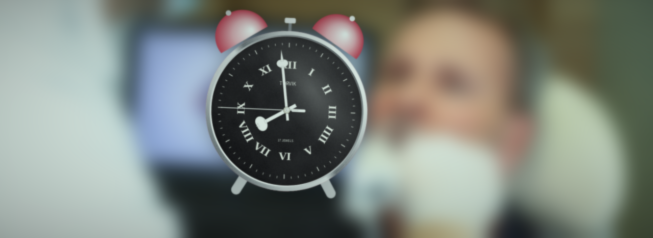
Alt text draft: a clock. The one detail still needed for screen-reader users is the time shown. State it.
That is 7:58:45
